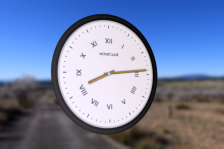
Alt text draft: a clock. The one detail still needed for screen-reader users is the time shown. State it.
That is 8:14
